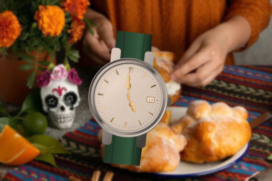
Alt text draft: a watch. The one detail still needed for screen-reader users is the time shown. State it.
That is 4:59
